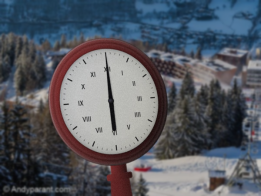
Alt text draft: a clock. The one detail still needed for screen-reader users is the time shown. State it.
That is 6:00
